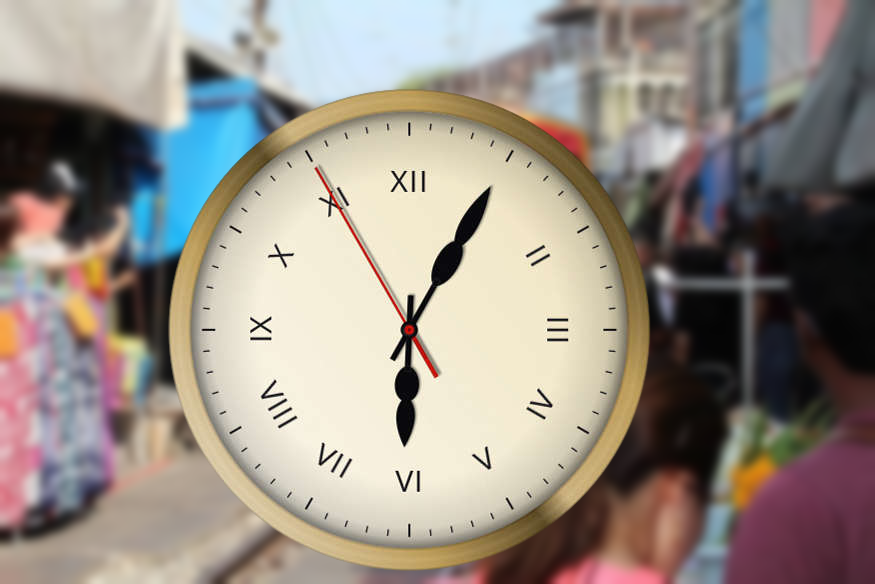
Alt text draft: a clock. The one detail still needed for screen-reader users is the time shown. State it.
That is 6:04:55
